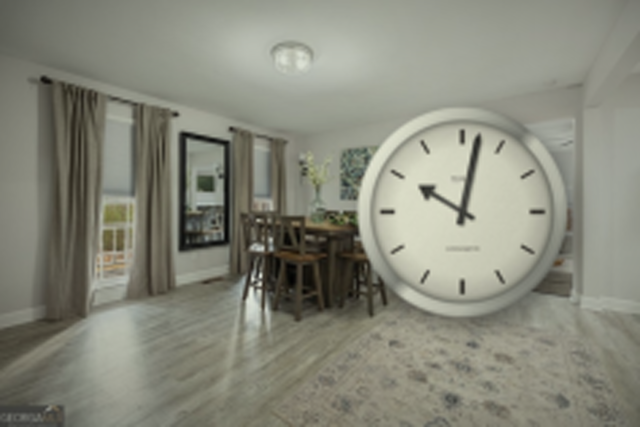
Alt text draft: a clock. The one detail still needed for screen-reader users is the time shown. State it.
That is 10:02
